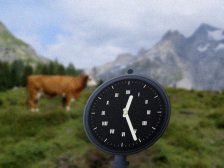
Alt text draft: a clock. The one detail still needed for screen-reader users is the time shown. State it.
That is 12:26
